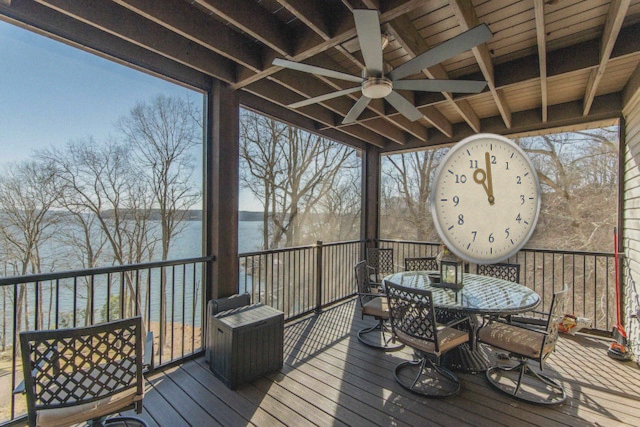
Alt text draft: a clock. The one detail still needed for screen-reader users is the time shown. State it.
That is 10:59
